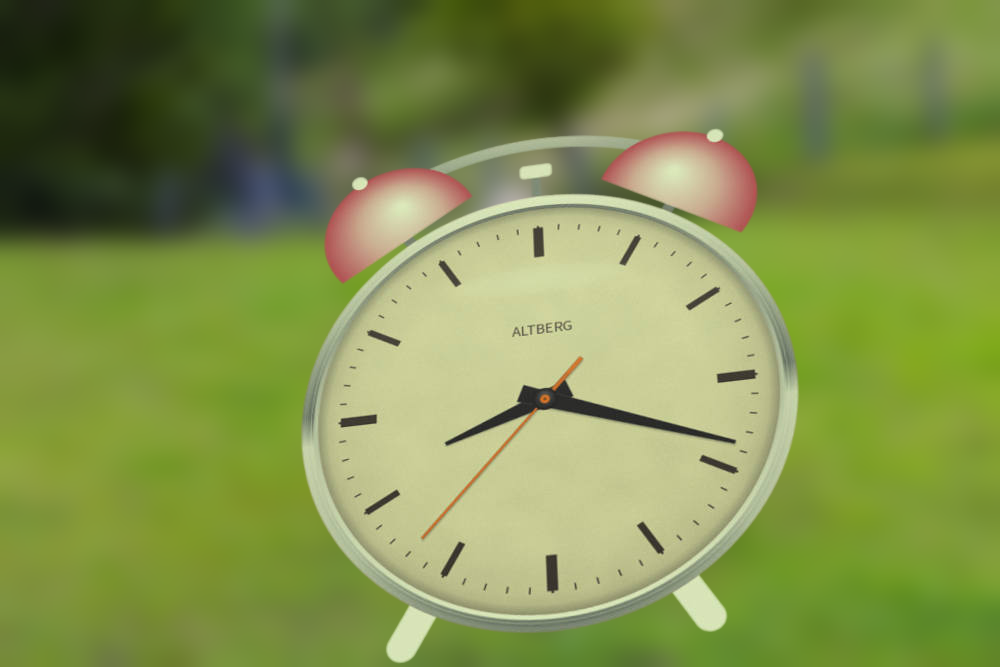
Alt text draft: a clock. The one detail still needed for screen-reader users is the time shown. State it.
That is 8:18:37
